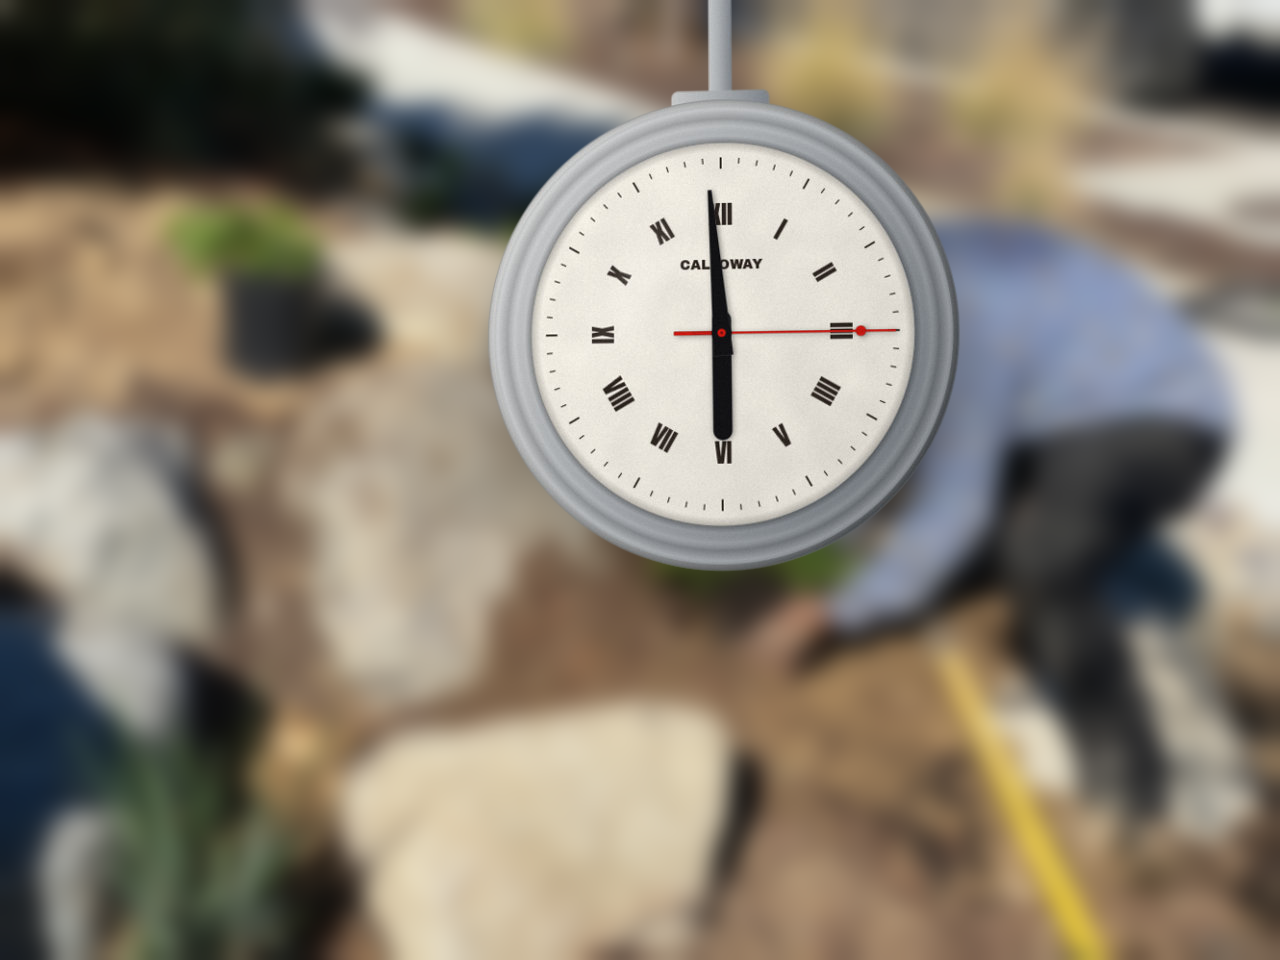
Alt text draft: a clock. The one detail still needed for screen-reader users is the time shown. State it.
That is 5:59:15
